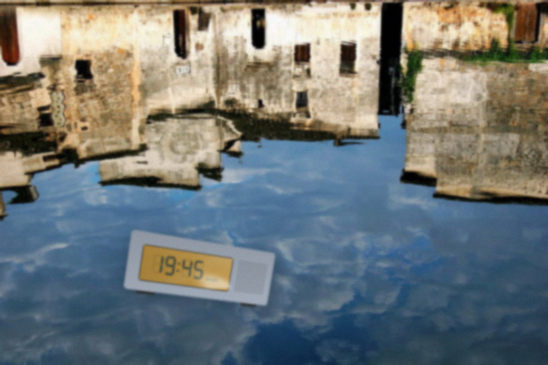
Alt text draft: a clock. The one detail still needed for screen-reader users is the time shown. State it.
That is 19:45
